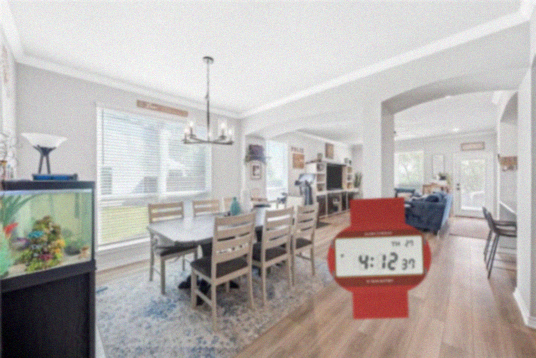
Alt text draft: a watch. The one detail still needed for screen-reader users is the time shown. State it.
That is 4:12:37
